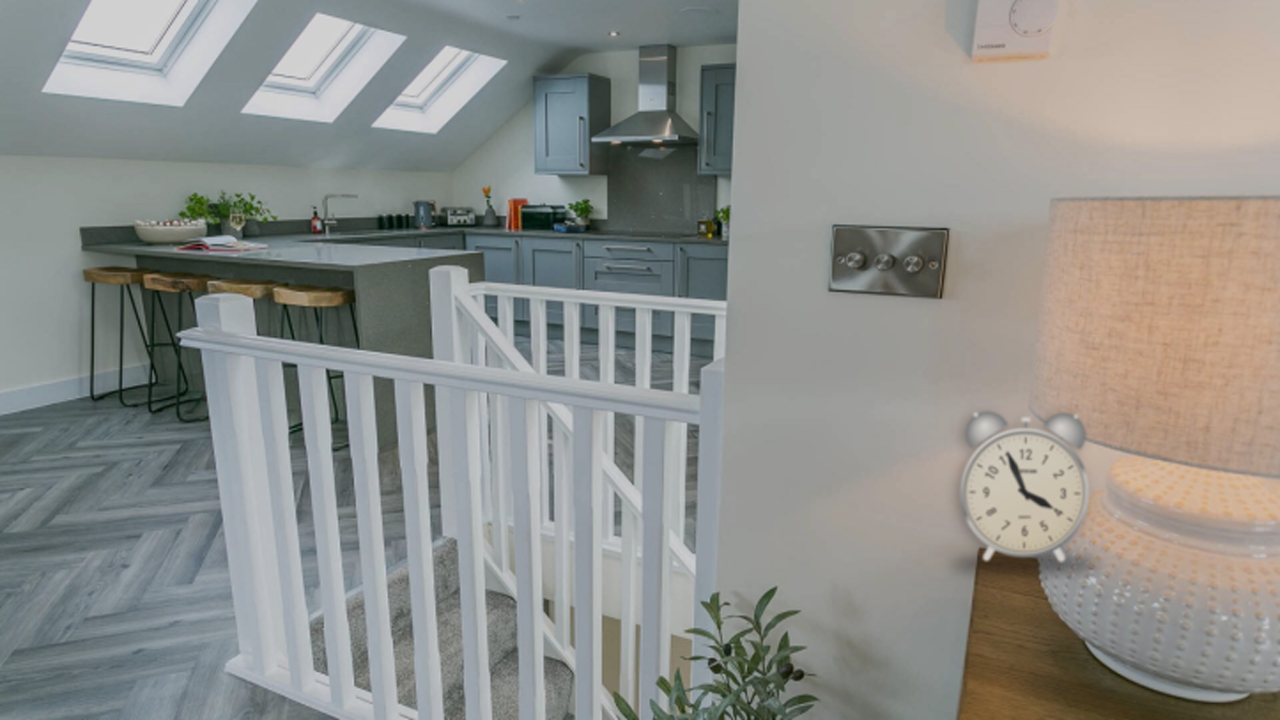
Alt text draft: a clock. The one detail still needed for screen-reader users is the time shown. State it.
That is 3:56
